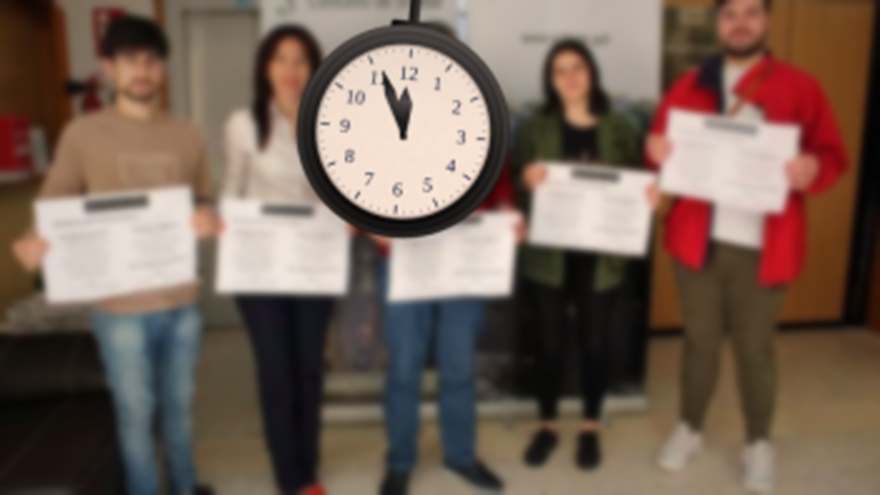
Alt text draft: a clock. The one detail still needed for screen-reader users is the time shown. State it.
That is 11:56
